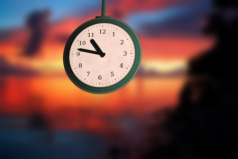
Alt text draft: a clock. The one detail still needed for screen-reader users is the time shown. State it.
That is 10:47
